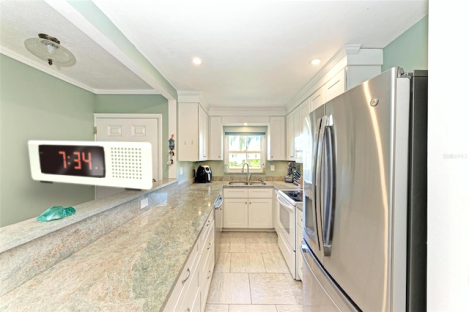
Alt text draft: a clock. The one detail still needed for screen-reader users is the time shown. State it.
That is 7:34
